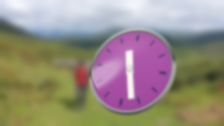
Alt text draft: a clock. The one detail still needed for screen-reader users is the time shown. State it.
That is 11:27
